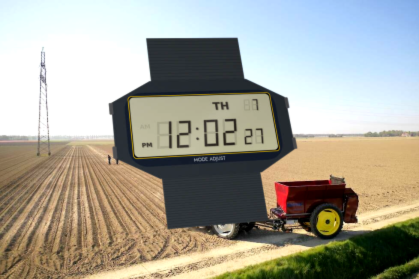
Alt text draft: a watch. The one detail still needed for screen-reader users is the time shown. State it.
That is 12:02:27
